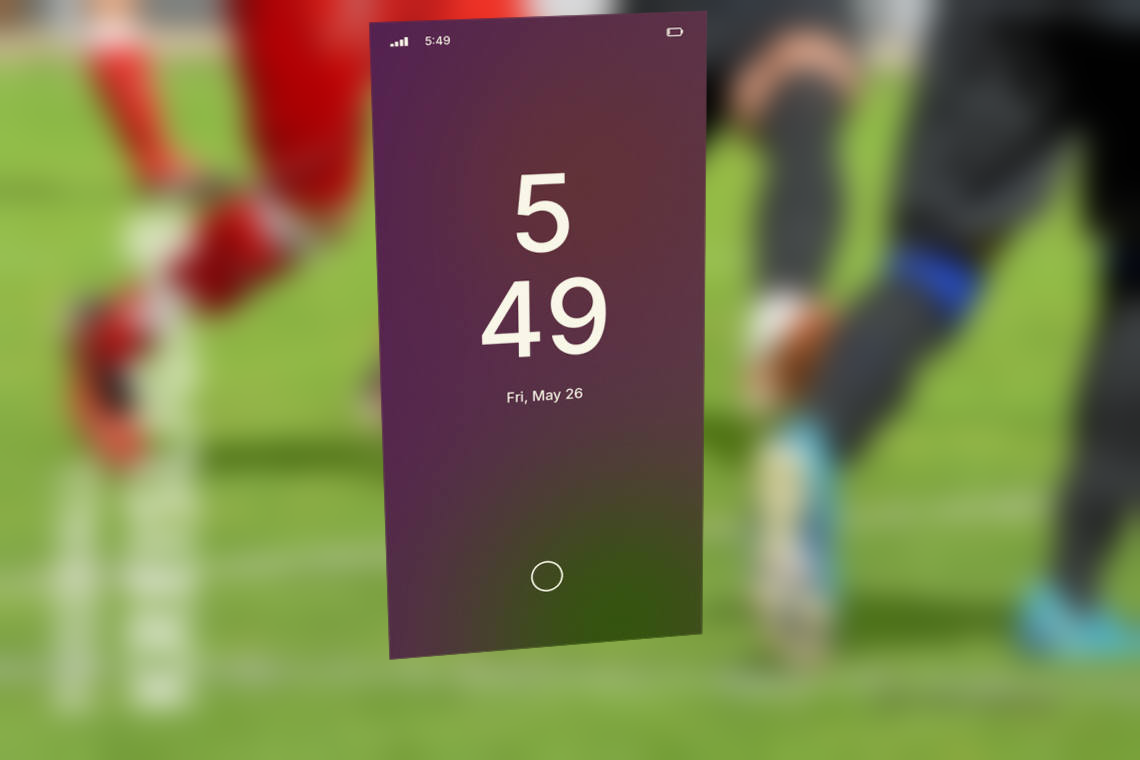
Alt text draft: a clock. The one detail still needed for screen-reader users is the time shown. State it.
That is 5:49
